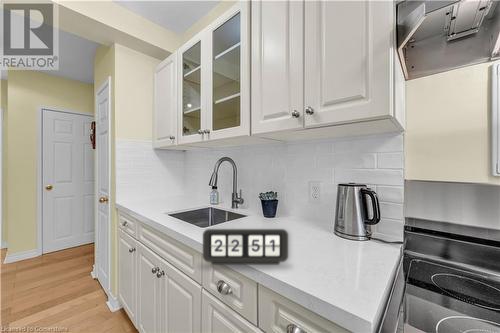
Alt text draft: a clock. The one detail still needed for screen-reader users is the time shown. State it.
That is 22:51
